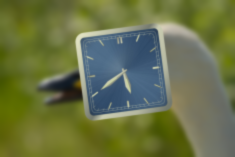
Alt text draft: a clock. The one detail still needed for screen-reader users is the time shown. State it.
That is 5:40
